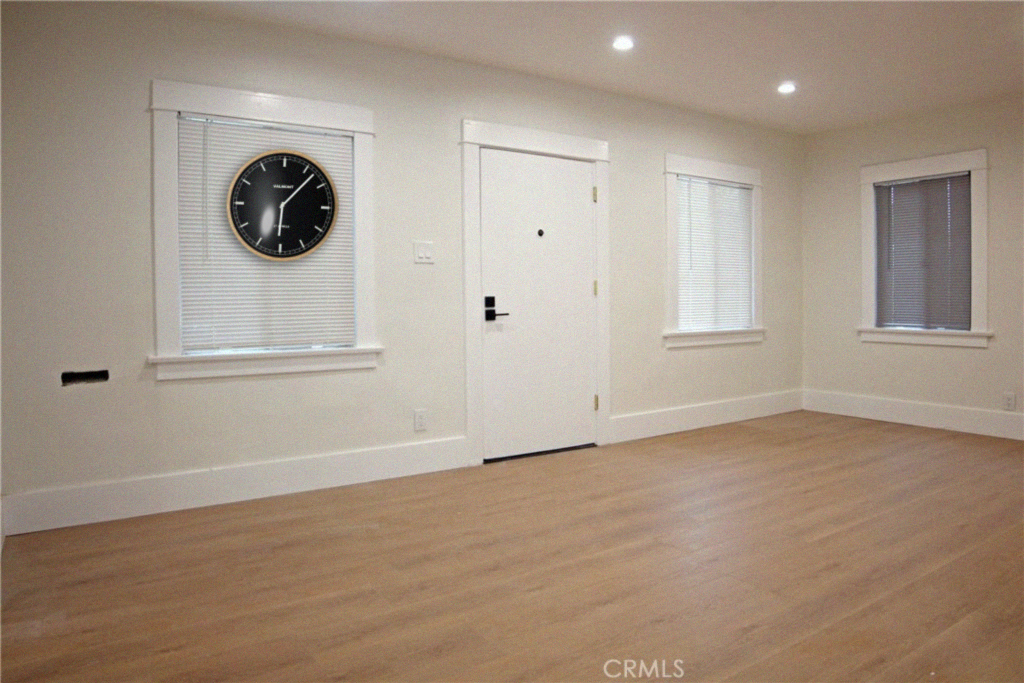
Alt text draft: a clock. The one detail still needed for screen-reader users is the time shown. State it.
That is 6:07
